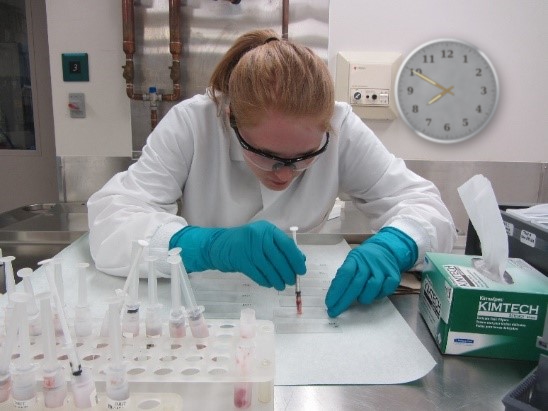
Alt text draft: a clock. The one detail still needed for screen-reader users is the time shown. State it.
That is 7:50
